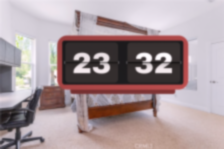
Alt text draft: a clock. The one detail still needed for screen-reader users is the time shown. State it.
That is 23:32
